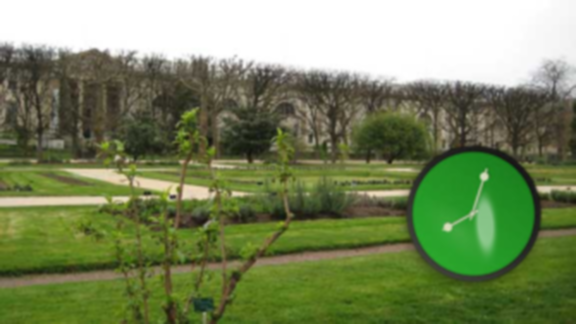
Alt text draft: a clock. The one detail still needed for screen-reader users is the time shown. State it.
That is 8:03
